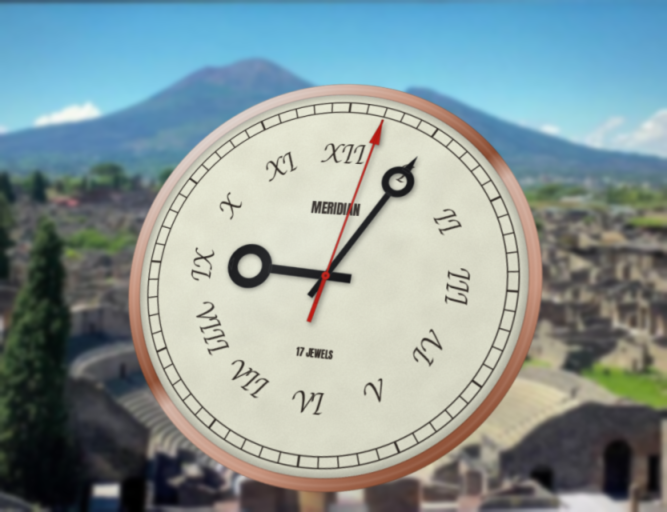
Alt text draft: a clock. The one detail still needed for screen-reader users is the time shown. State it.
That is 9:05:02
